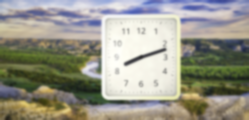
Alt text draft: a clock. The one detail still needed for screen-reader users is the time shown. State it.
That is 8:12
